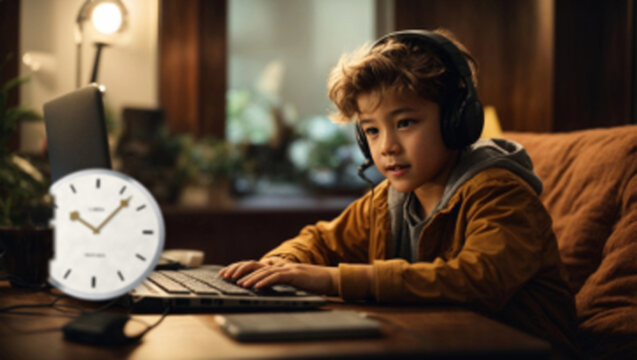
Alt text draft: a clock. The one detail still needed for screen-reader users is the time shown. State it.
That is 10:07
